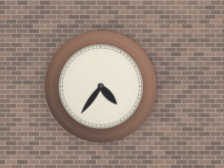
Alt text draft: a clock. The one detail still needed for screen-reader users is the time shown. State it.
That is 4:36
